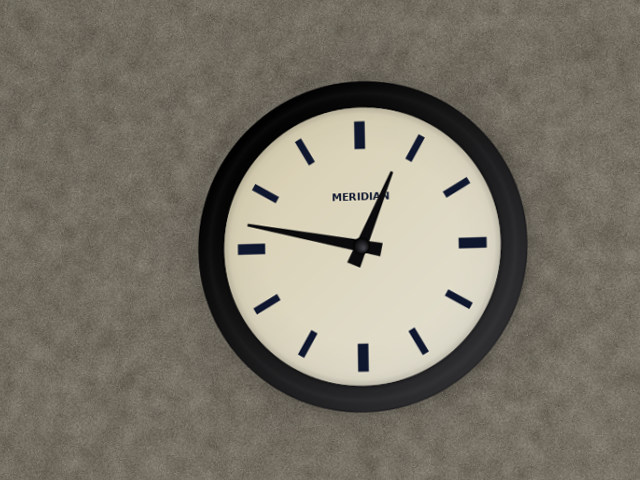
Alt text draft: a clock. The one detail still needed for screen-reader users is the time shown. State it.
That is 12:47
